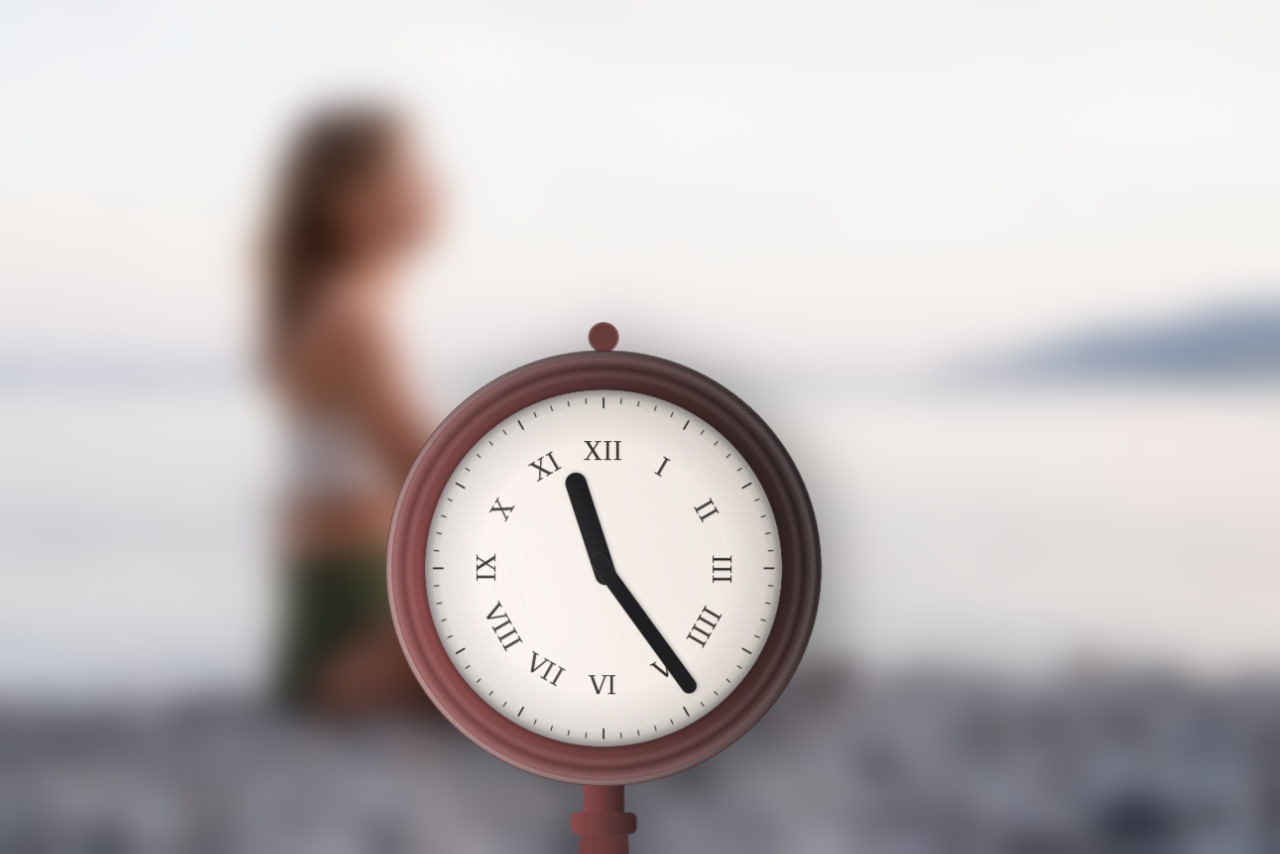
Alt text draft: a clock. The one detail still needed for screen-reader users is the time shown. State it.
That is 11:24
